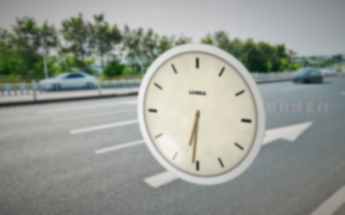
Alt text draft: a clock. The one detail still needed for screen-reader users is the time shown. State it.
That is 6:31
